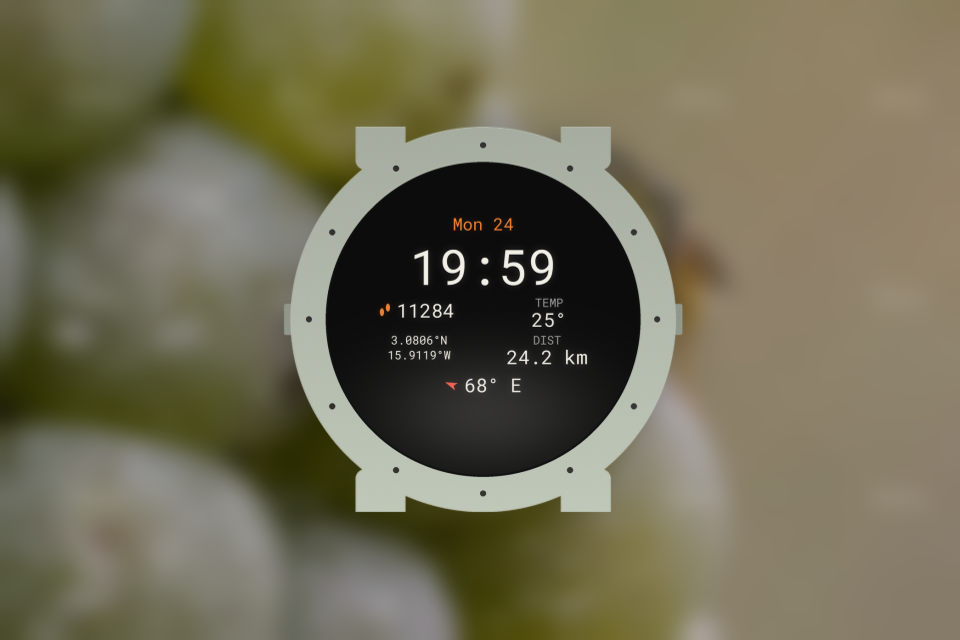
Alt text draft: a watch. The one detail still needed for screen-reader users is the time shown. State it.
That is 19:59
